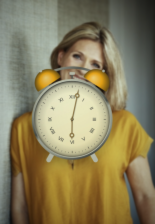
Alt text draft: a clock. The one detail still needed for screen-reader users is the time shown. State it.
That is 6:02
